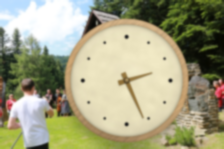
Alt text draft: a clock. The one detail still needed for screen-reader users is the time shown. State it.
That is 2:26
